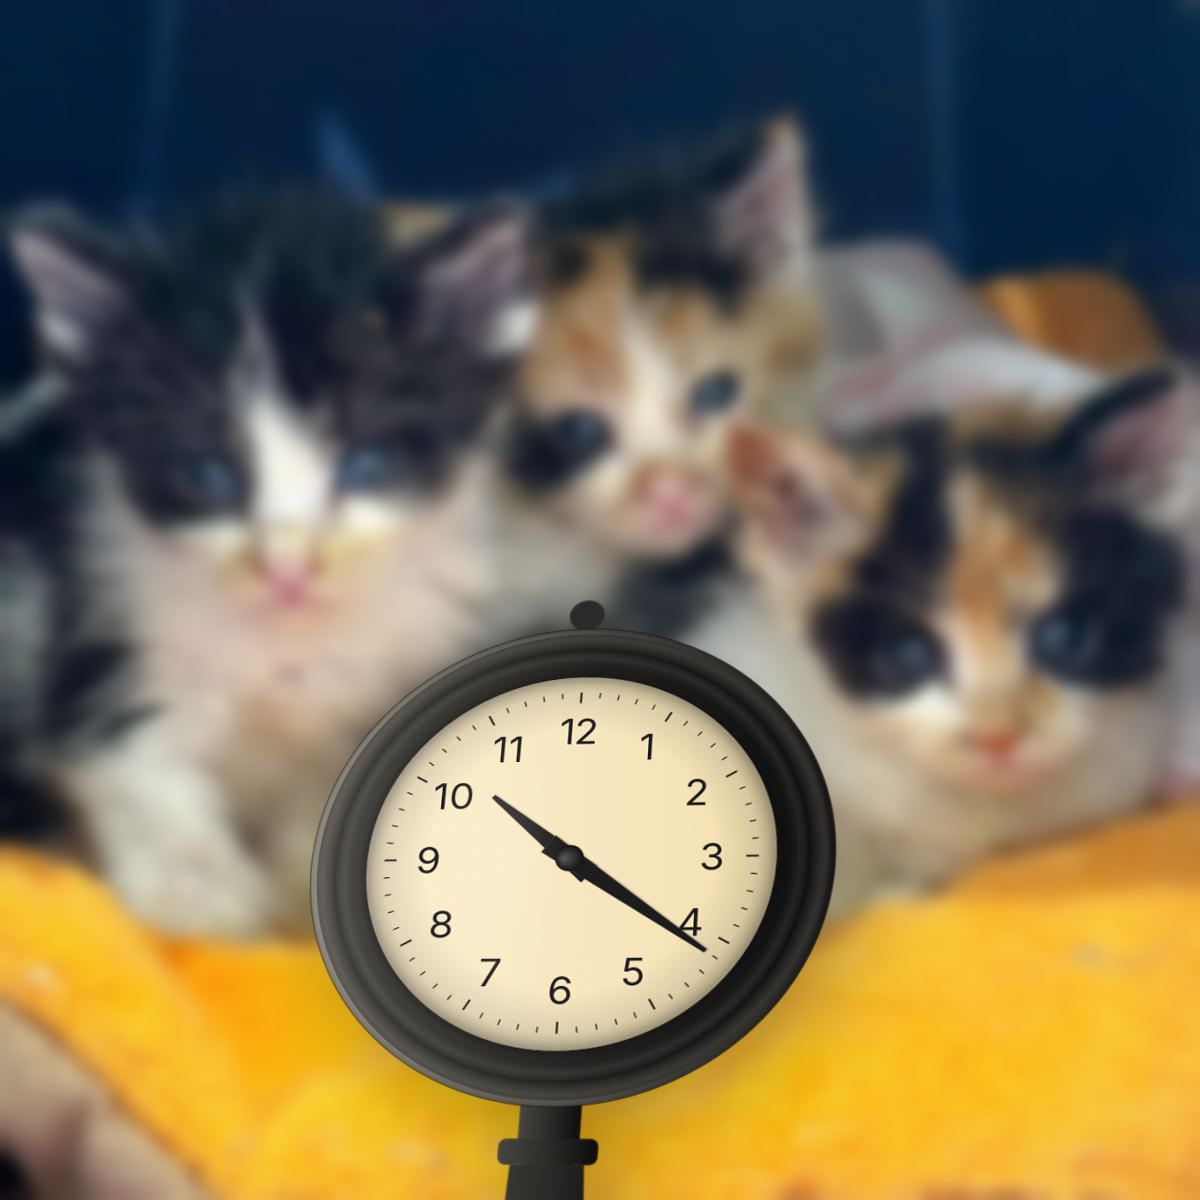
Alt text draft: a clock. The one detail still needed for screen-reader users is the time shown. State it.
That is 10:21
